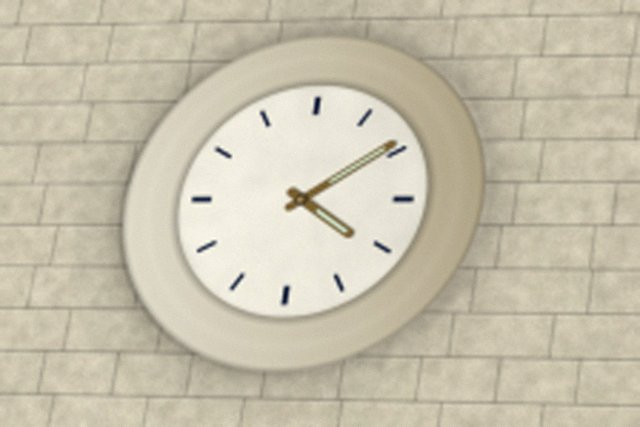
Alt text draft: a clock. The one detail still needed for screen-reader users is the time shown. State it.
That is 4:09
